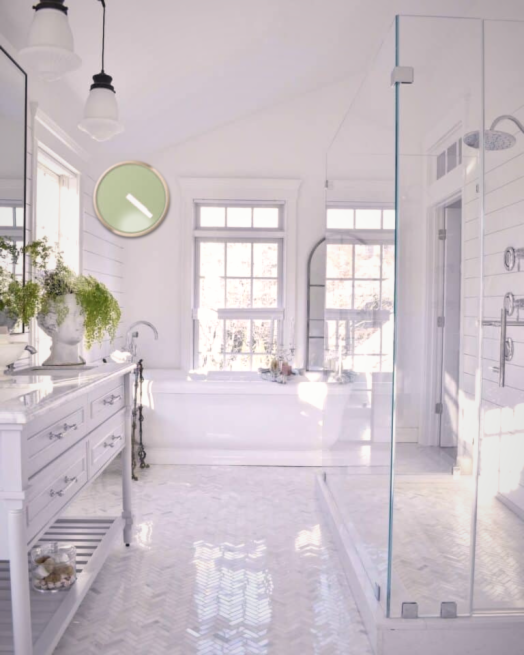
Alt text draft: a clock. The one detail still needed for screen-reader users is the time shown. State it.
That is 4:22
